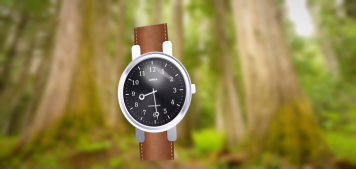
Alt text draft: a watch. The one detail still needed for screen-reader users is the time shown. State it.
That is 8:29
